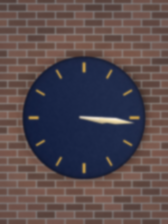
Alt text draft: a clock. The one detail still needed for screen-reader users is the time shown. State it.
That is 3:16
